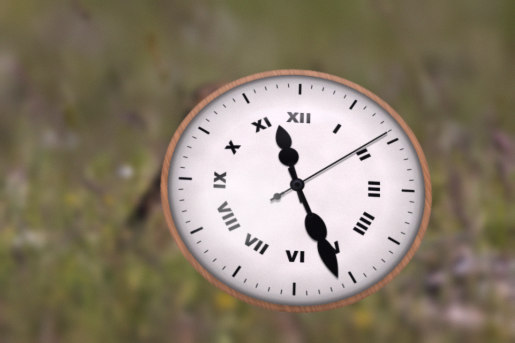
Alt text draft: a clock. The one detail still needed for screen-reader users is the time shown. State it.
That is 11:26:09
